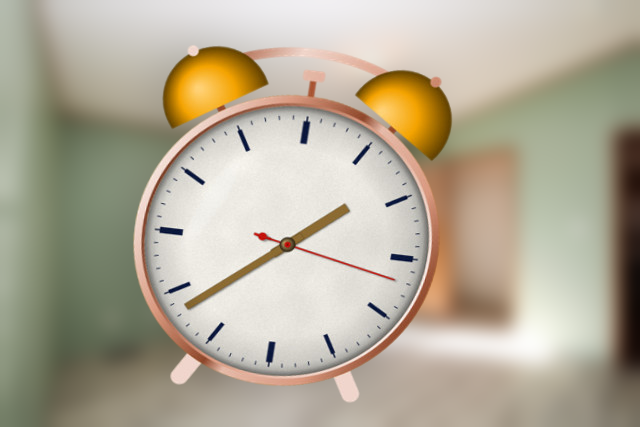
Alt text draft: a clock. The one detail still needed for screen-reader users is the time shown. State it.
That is 1:38:17
